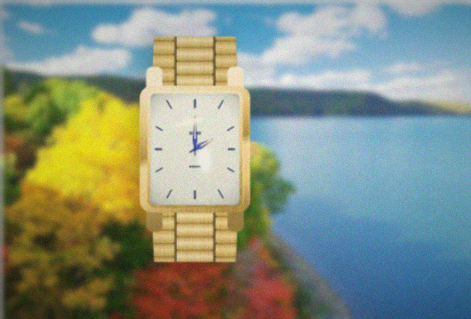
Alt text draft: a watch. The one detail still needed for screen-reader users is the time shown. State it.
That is 2:00
